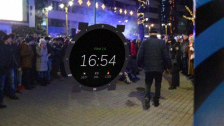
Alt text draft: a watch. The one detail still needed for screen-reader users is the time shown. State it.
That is 16:54
